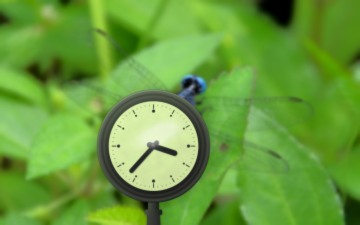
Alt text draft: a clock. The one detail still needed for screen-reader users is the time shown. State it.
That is 3:37
